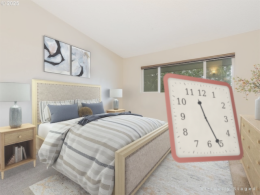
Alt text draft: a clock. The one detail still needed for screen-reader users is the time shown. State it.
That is 11:26
